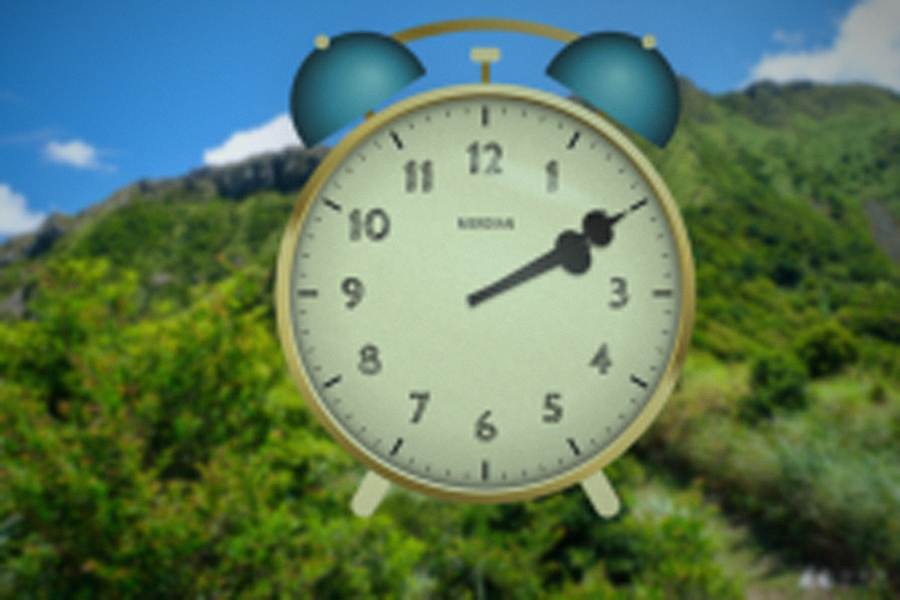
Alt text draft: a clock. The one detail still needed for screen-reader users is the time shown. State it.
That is 2:10
